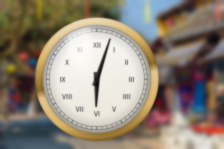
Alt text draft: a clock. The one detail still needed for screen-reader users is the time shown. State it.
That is 6:03
